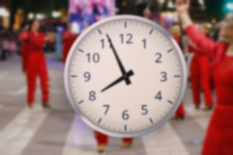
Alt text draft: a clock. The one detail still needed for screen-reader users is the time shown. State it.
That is 7:56
